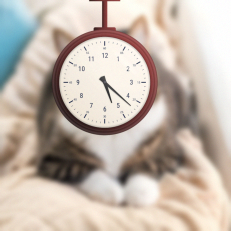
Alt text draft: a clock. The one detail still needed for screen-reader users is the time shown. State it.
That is 5:22
